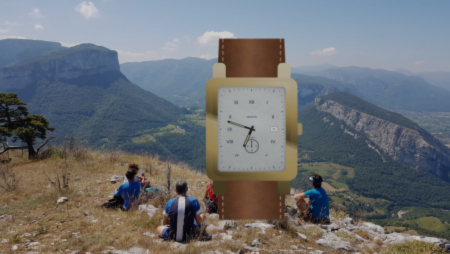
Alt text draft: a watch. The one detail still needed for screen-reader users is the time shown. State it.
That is 6:48
